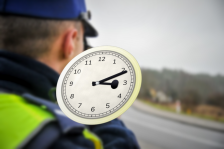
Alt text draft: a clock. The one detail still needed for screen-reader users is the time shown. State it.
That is 3:11
